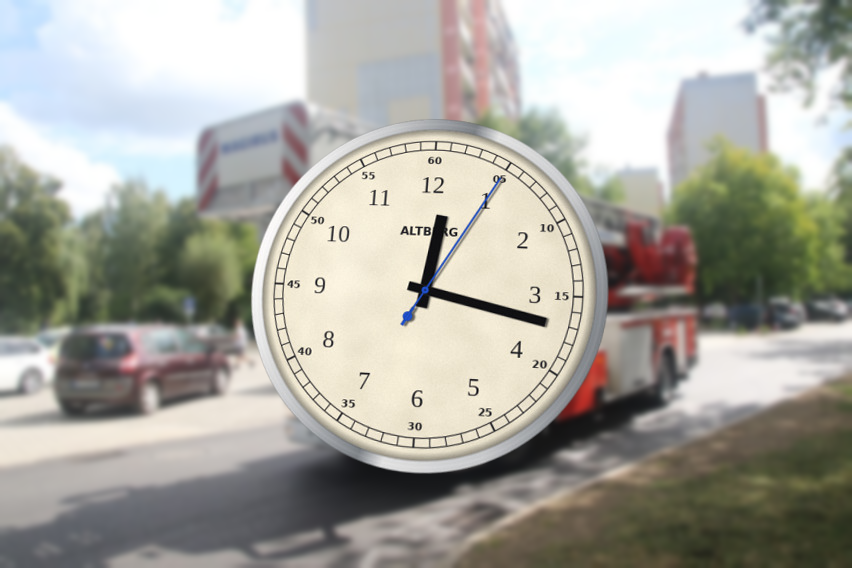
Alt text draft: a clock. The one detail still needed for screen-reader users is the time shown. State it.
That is 12:17:05
